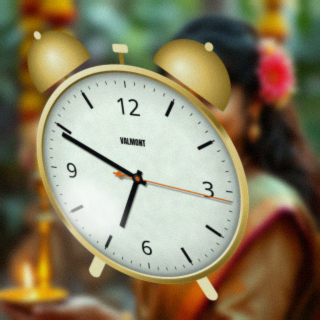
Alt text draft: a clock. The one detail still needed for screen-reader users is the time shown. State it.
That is 6:49:16
